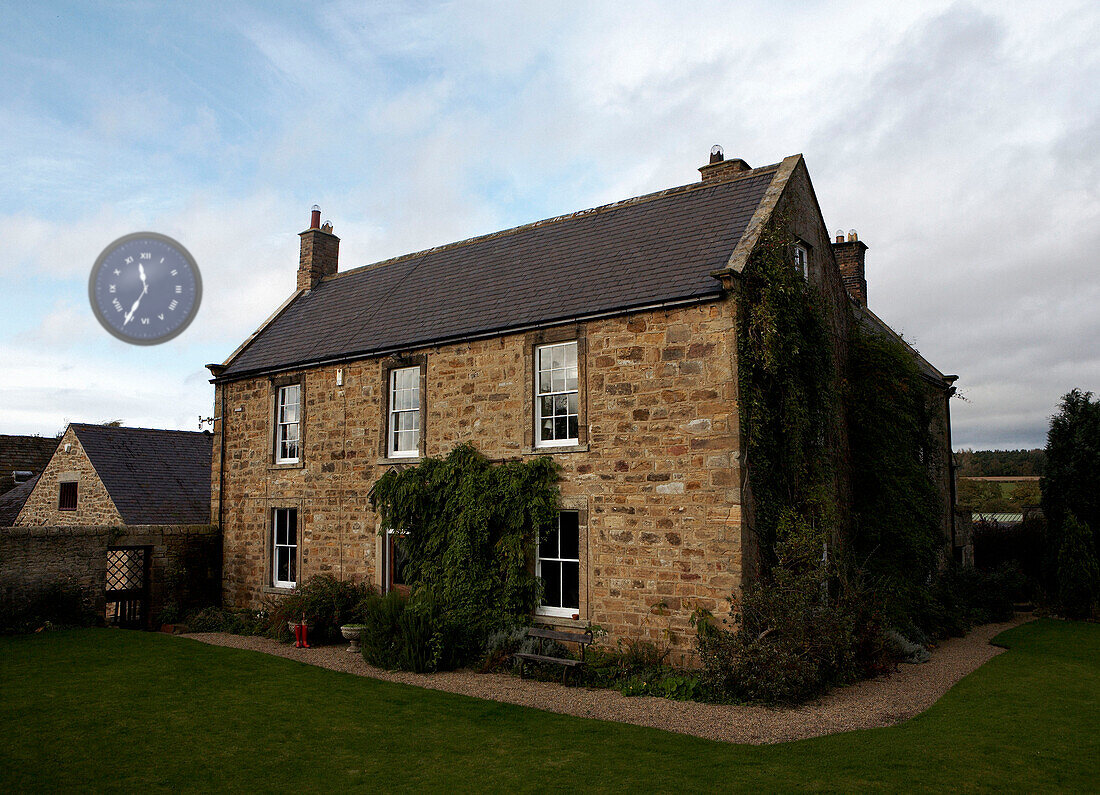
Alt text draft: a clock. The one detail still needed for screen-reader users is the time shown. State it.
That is 11:35
